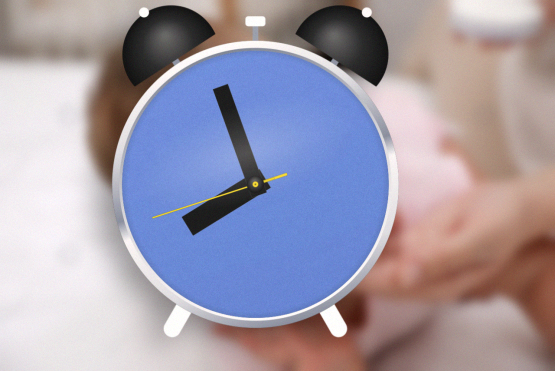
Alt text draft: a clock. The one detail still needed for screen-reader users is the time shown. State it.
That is 7:56:42
